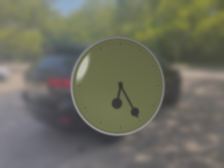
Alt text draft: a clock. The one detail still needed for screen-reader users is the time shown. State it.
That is 6:25
